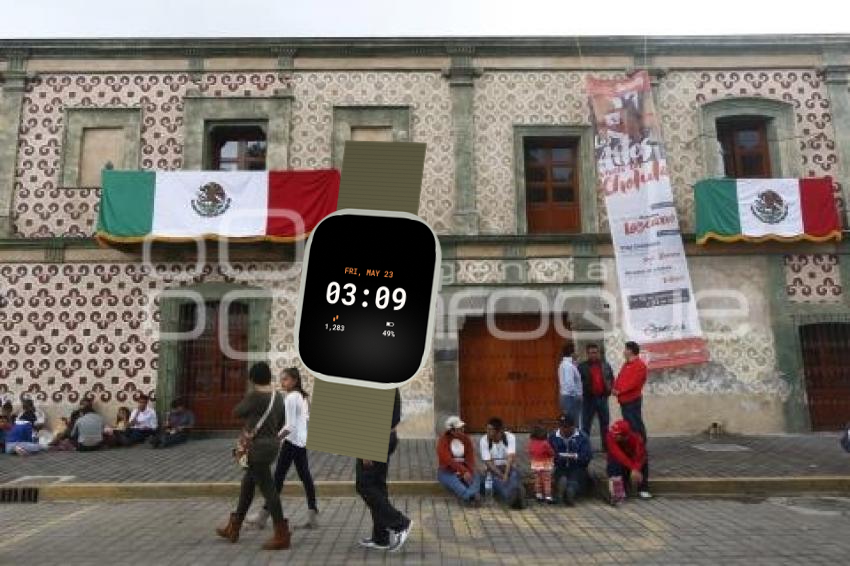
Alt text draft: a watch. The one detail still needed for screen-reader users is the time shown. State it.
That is 3:09
